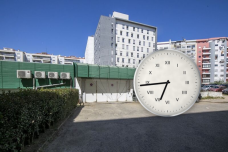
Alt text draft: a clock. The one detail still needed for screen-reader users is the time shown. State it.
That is 6:44
